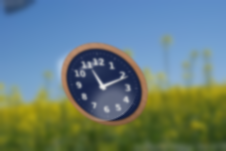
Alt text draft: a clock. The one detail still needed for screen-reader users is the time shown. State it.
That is 11:11
